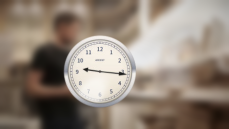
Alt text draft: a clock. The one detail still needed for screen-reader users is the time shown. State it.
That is 9:16
